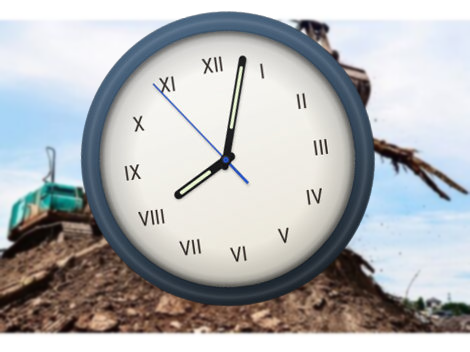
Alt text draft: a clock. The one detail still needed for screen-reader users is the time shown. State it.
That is 8:02:54
